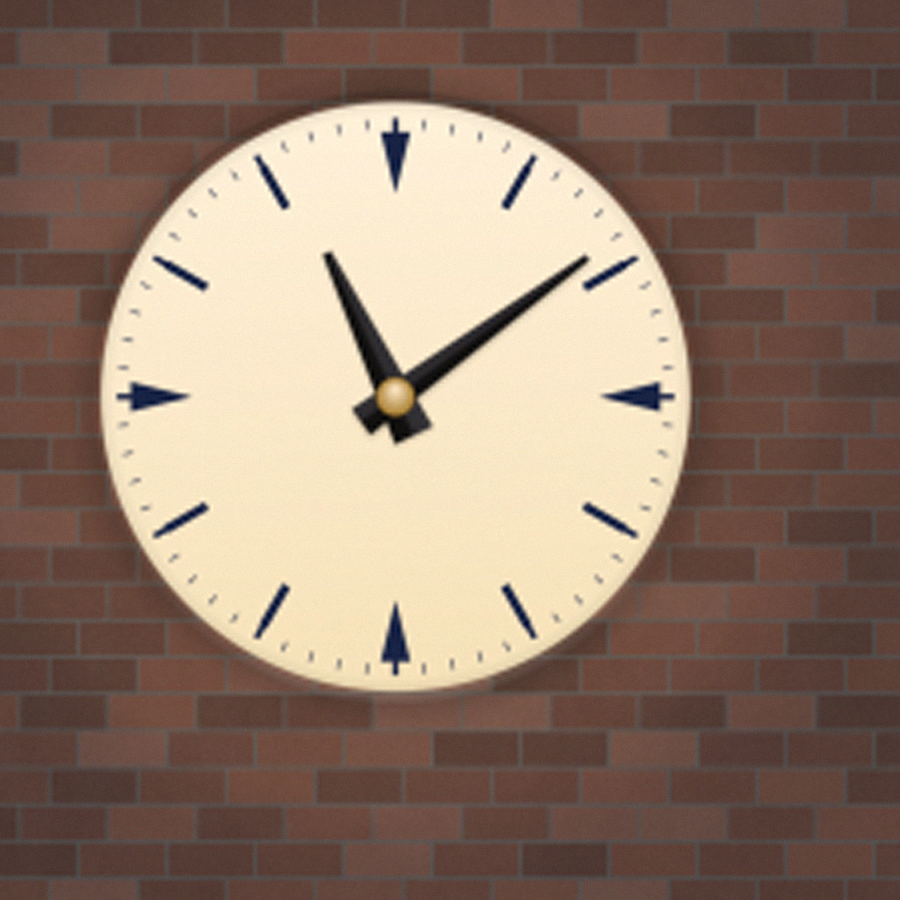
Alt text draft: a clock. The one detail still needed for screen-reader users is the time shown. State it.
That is 11:09
